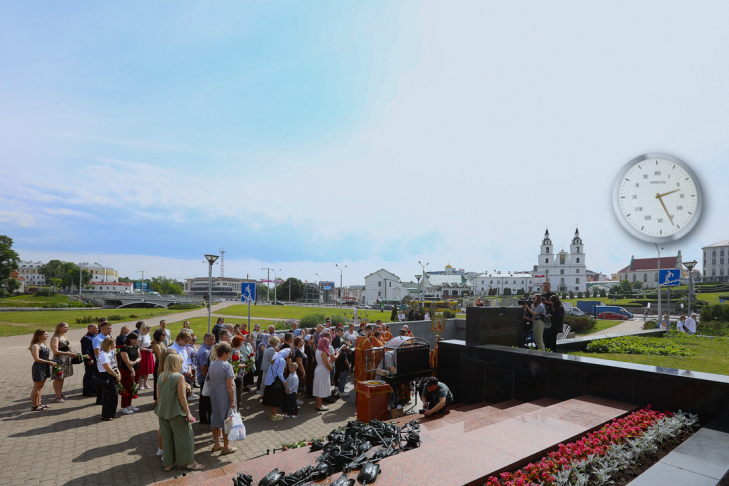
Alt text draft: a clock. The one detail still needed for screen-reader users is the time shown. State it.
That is 2:26
